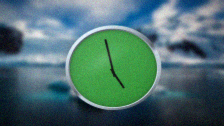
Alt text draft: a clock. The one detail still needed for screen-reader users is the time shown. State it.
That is 4:58
